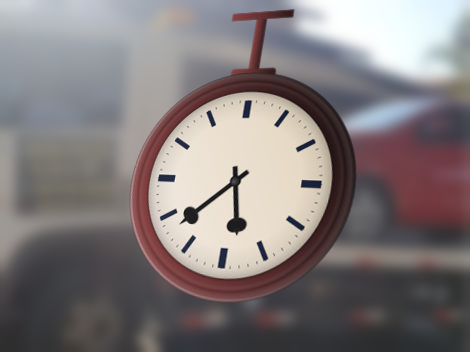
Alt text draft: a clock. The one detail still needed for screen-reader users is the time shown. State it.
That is 5:38
